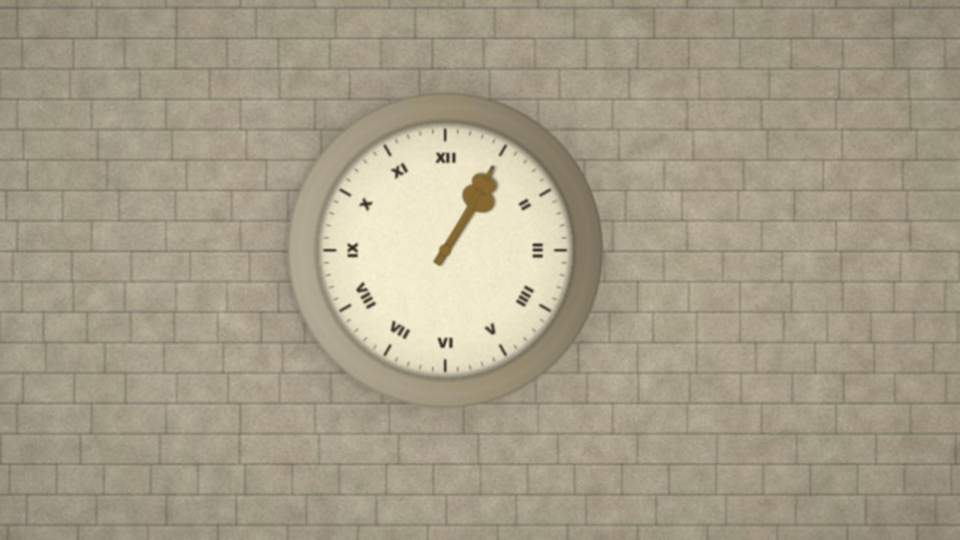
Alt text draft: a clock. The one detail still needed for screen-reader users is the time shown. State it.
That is 1:05
